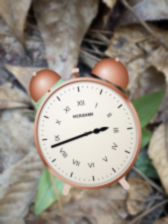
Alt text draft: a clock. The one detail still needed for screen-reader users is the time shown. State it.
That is 2:43
